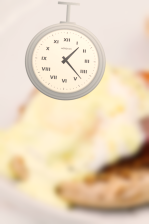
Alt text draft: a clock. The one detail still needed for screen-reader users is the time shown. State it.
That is 1:23
